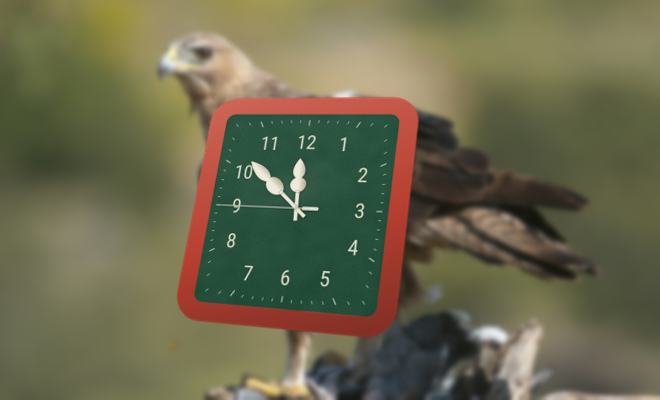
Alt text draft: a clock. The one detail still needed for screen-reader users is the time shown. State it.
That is 11:51:45
